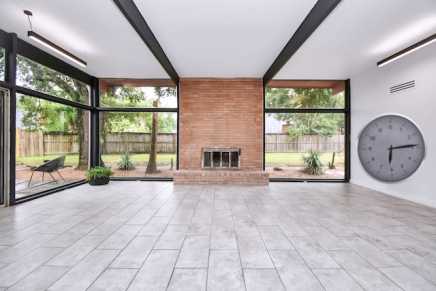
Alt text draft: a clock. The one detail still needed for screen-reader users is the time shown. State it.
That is 6:14
